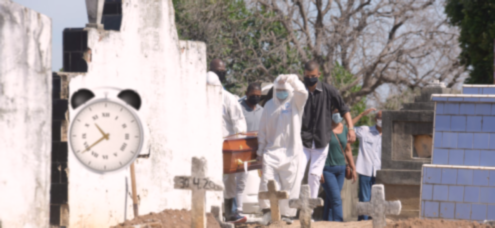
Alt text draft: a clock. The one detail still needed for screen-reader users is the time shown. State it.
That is 10:39
